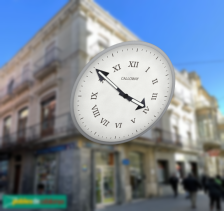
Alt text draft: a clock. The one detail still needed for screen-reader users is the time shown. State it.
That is 3:51
